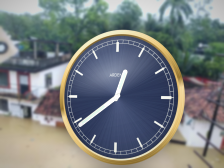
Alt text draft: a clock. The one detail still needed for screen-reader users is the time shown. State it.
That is 12:39
